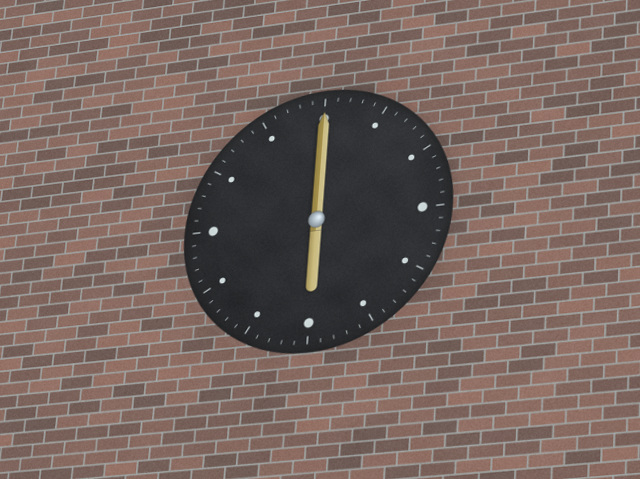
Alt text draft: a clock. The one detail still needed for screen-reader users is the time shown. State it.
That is 6:00
